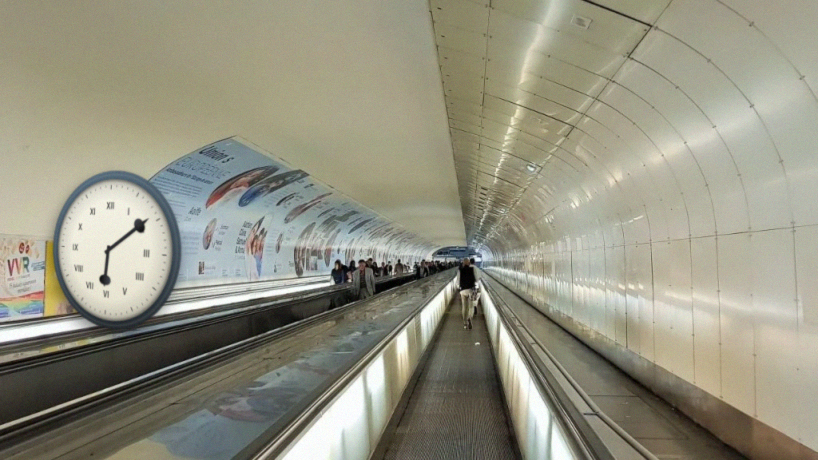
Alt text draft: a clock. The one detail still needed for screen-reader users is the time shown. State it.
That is 6:09
